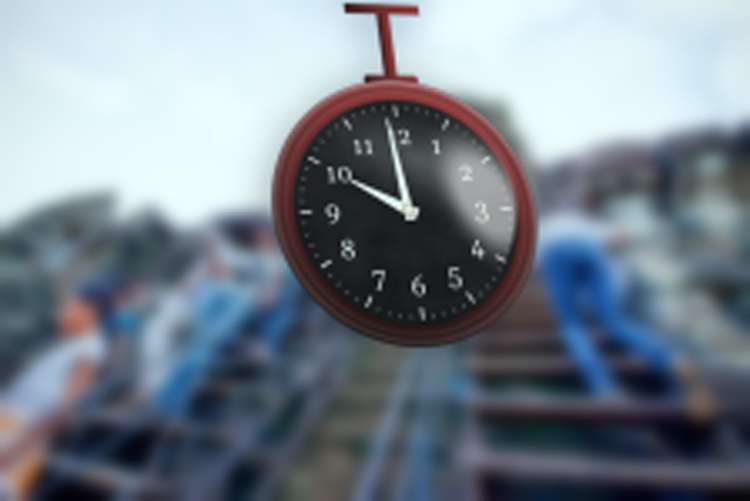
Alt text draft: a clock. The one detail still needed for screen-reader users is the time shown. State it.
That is 9:59
